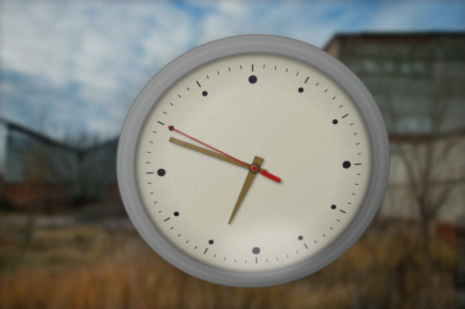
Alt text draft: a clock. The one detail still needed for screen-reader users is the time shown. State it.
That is 6:48:50
